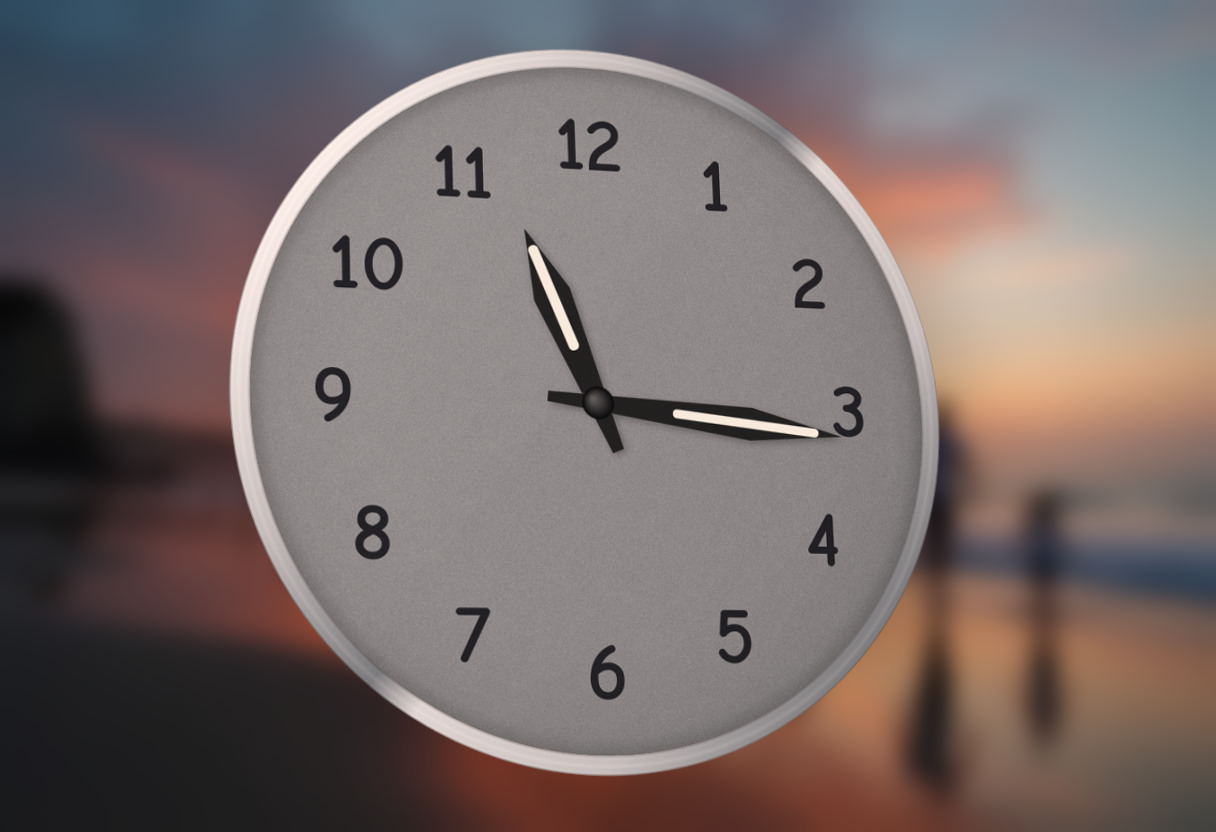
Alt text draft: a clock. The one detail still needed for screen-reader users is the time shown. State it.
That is 11:16
